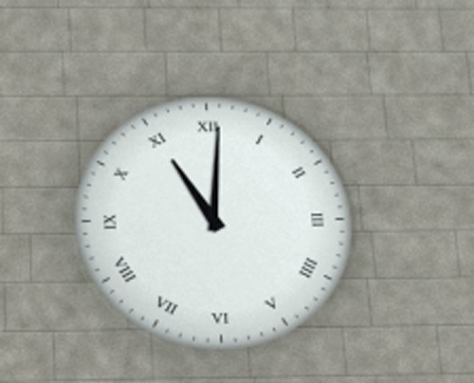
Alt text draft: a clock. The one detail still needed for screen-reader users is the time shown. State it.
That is 11:01
